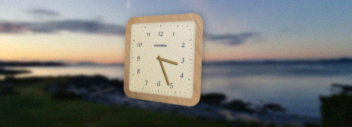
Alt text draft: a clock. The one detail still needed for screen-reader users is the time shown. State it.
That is 3:26
